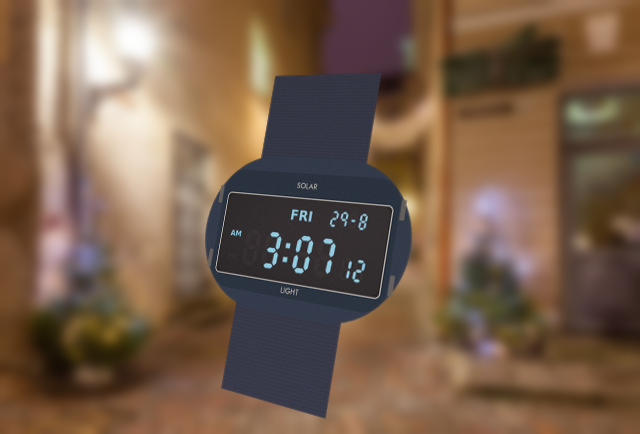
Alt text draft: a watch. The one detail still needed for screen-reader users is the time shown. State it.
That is 3:07:12
